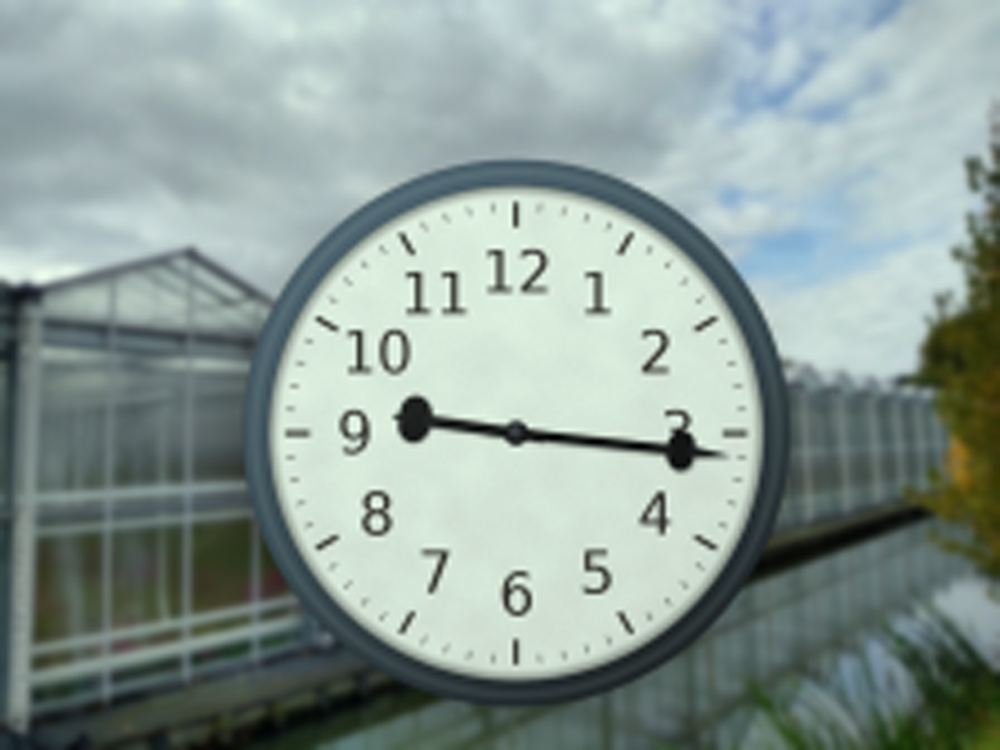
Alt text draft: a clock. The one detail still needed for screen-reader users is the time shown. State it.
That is 9:16
